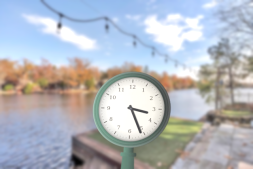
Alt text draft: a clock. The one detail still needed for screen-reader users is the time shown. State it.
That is 3:26
